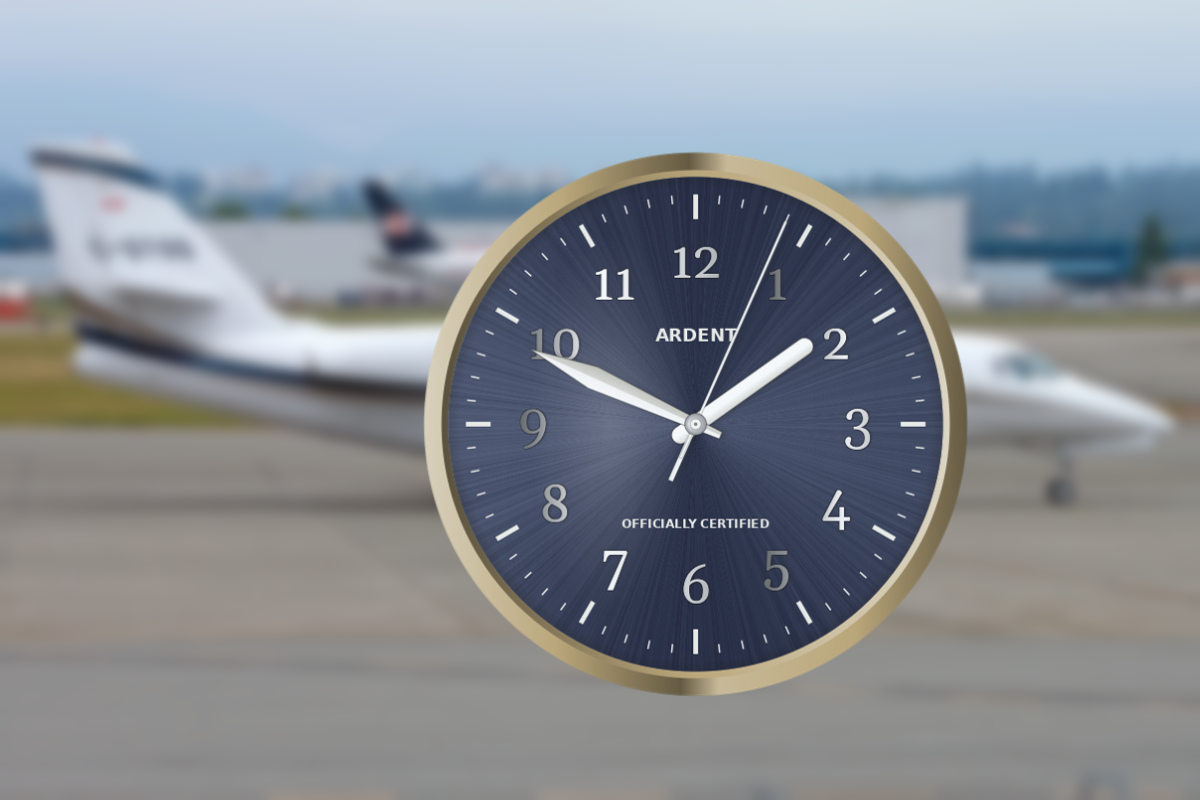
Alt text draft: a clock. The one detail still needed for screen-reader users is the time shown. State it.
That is 1:49:04
